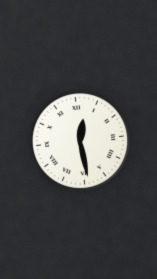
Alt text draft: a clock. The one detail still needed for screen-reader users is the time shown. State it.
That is 12:29
